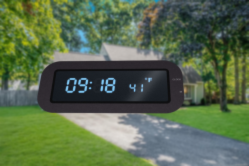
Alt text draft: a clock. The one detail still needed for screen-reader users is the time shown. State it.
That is 9:18
